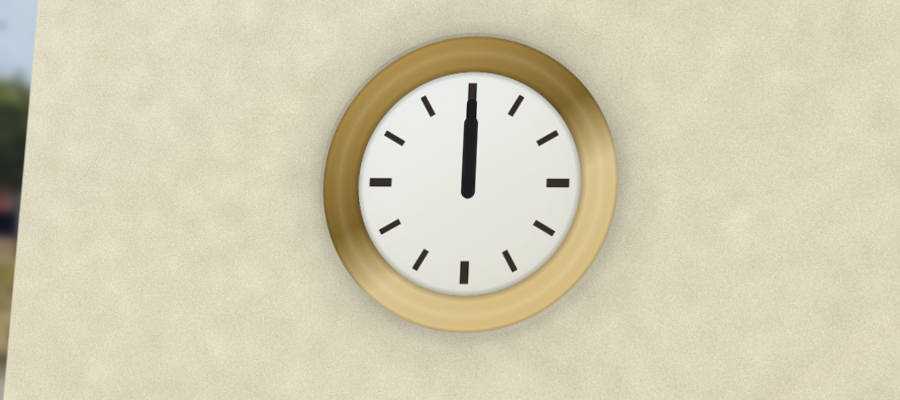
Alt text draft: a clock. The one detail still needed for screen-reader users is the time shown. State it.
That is 12:00
